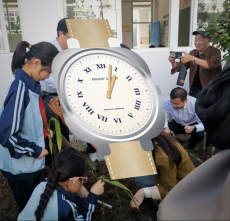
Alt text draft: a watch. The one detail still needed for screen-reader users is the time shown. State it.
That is 1:03
